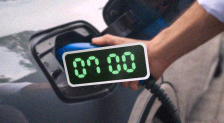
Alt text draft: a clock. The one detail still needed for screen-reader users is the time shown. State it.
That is 7:00
